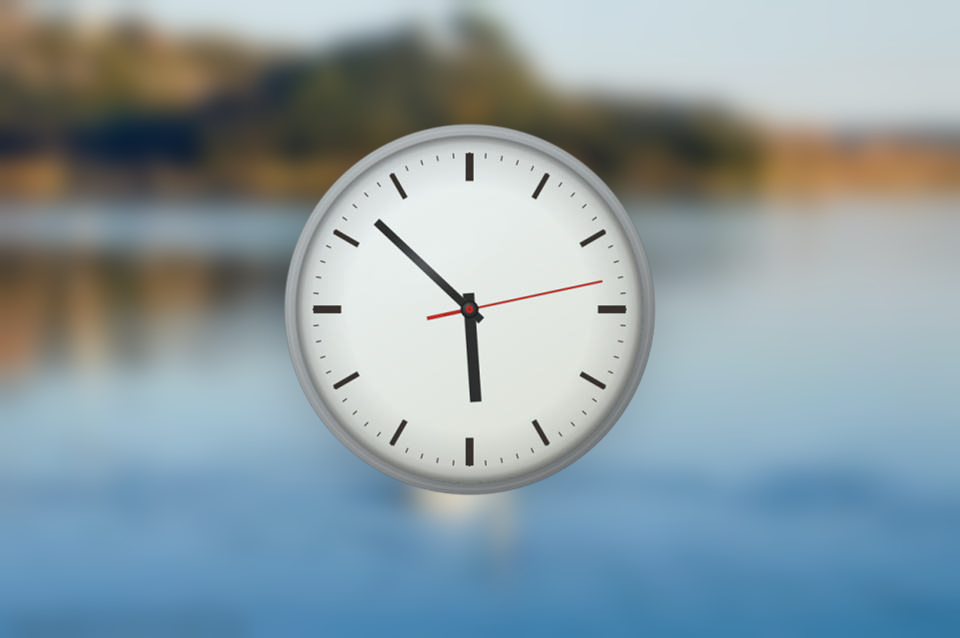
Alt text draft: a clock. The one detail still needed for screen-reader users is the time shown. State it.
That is 5:52:13
